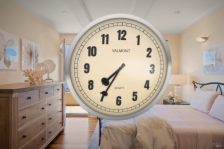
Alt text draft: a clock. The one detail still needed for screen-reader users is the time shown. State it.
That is 7:35
